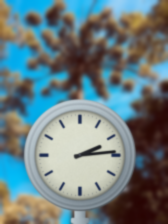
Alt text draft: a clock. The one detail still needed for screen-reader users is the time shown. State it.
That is 2:14
